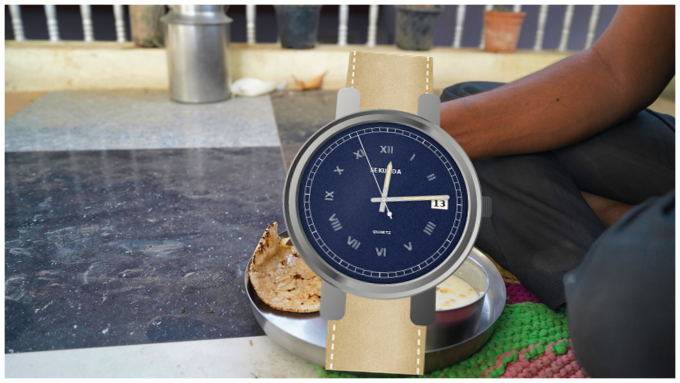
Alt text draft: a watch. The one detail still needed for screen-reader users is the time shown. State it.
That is 12:13:56
